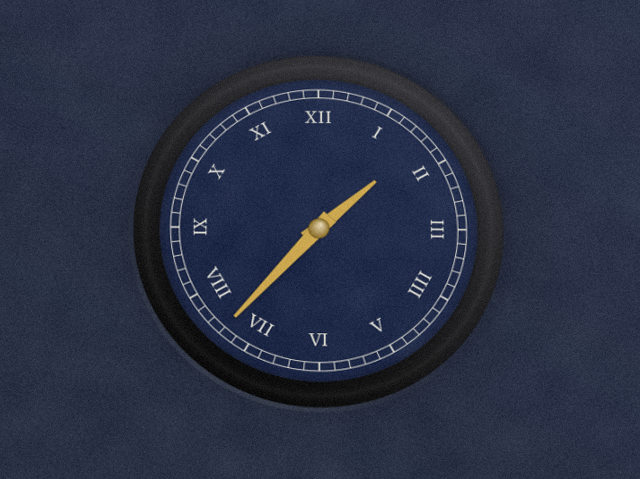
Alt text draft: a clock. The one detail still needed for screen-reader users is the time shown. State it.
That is 1:37
